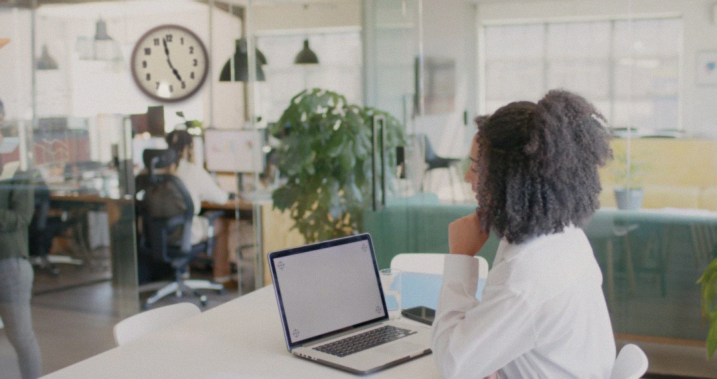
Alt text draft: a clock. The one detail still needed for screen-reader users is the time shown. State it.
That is 4:58
